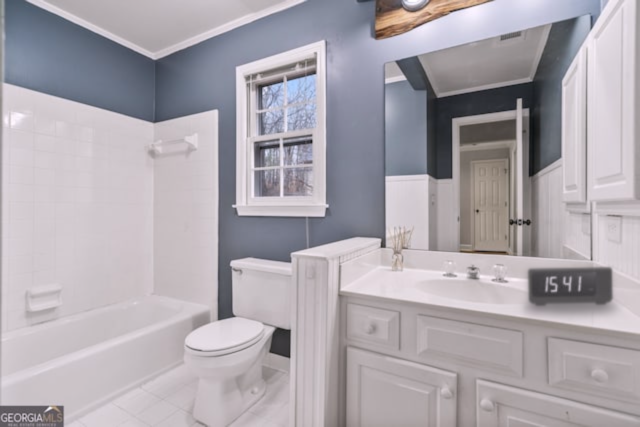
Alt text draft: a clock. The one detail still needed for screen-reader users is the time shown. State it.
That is 15:41
